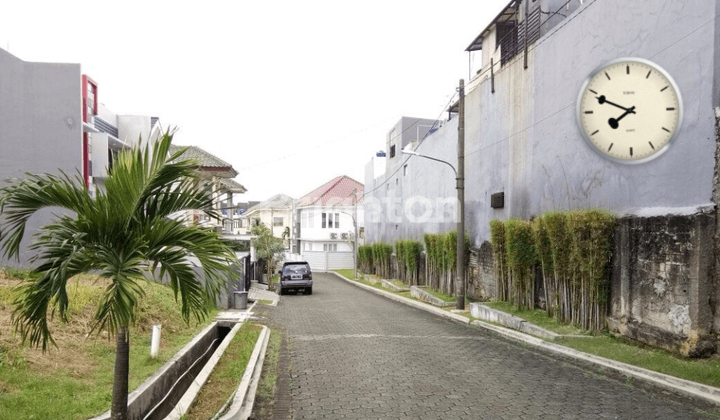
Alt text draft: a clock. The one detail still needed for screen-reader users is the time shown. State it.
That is 7:49
